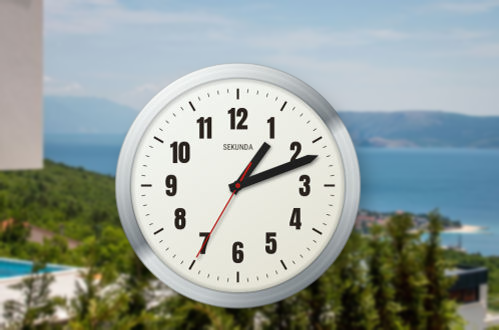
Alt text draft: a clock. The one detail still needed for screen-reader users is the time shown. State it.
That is 1:11:35
